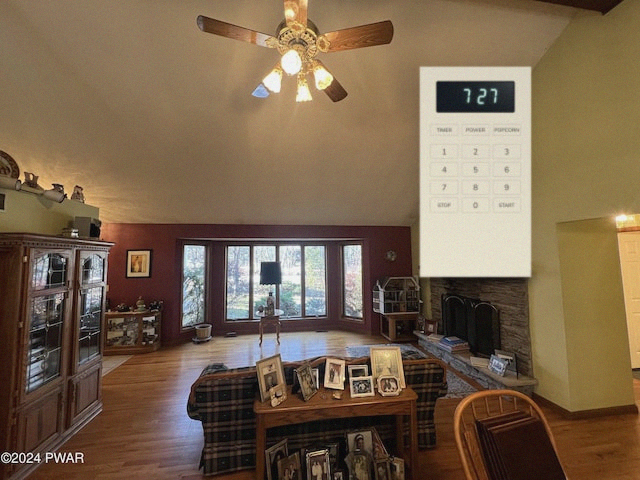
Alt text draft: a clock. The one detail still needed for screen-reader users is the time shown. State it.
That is 7:27
